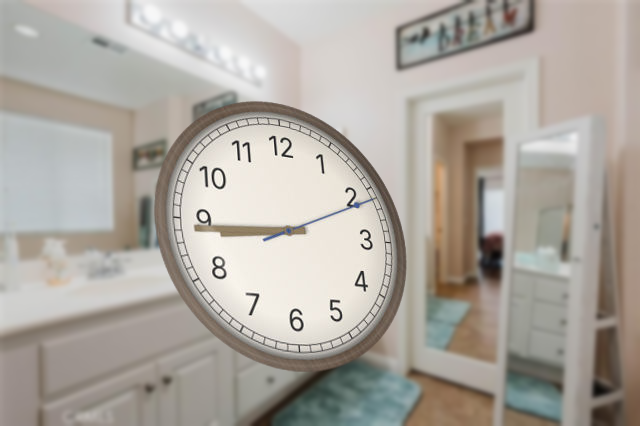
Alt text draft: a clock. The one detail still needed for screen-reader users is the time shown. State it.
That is 8:44:11
